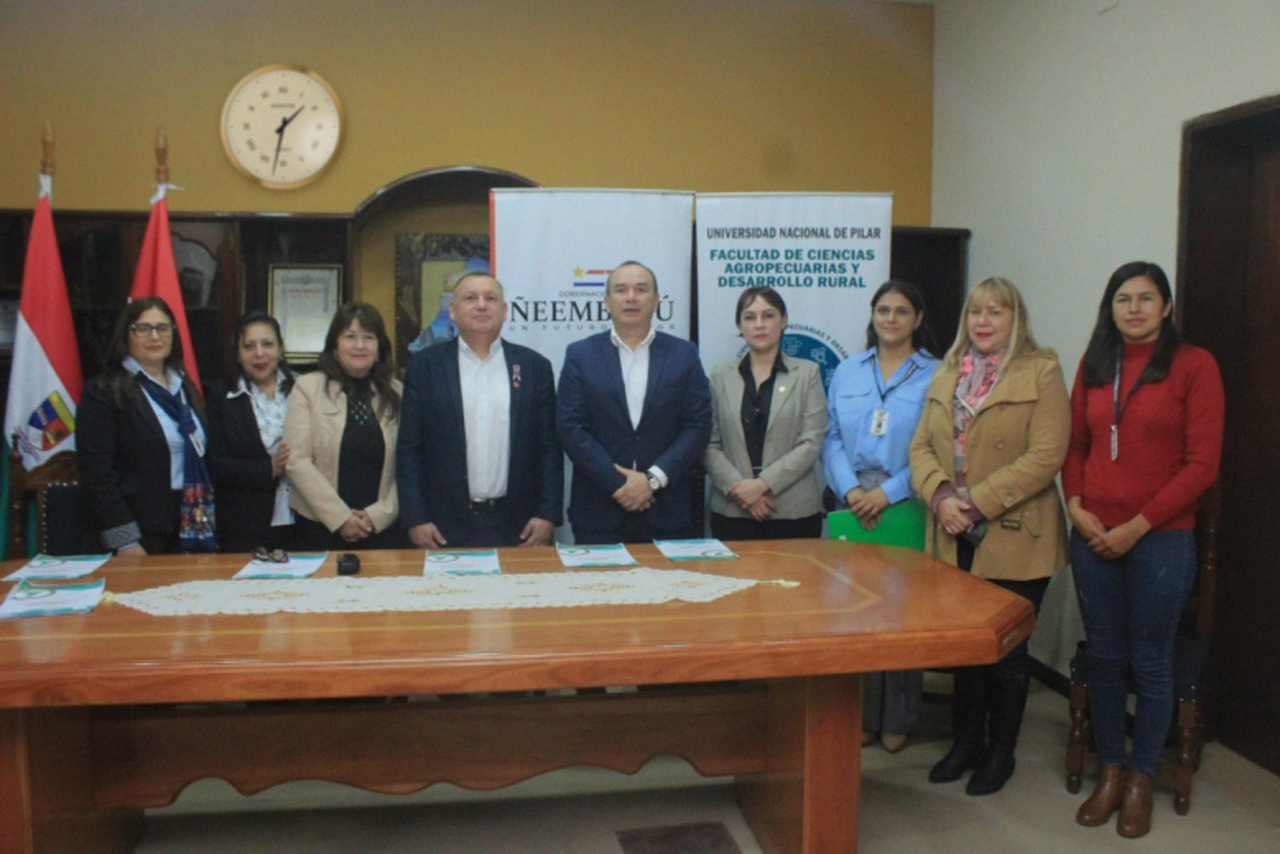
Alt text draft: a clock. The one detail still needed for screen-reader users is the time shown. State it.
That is 1:32
